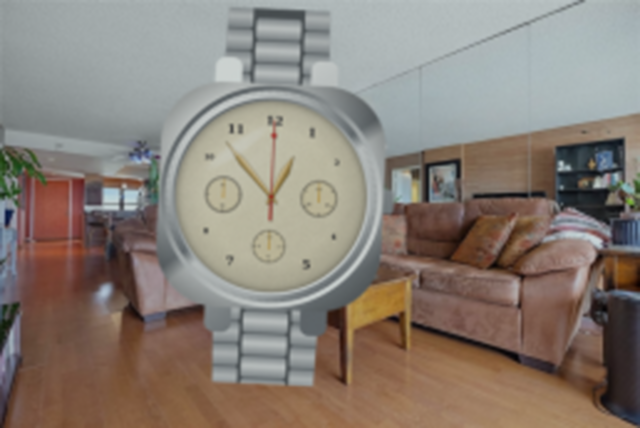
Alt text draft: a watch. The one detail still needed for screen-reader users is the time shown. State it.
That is 12:53
